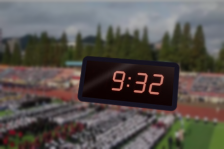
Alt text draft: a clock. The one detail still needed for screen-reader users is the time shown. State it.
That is 9:32
